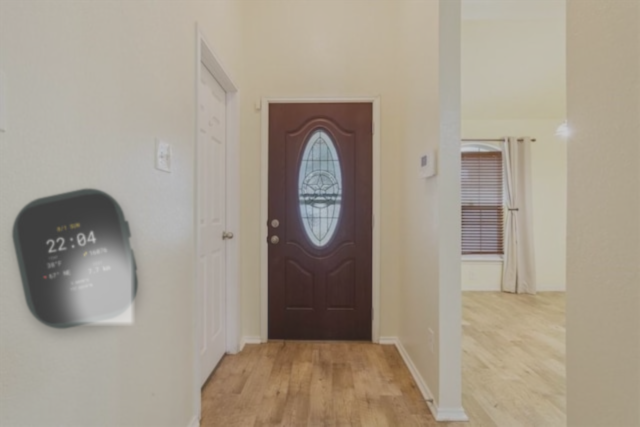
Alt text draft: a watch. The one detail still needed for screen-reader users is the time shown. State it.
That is 22:04
